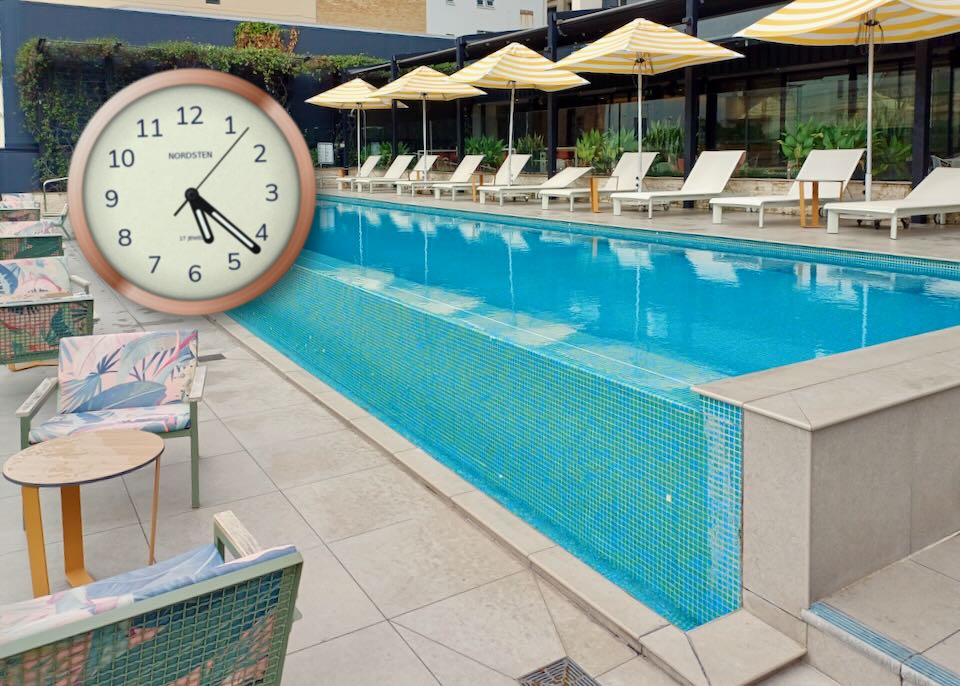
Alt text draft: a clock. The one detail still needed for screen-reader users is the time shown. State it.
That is 5:22:07
